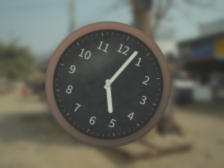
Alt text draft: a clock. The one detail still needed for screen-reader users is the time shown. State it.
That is 5:03
